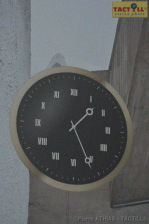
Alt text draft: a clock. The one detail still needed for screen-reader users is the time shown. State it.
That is 1:26
